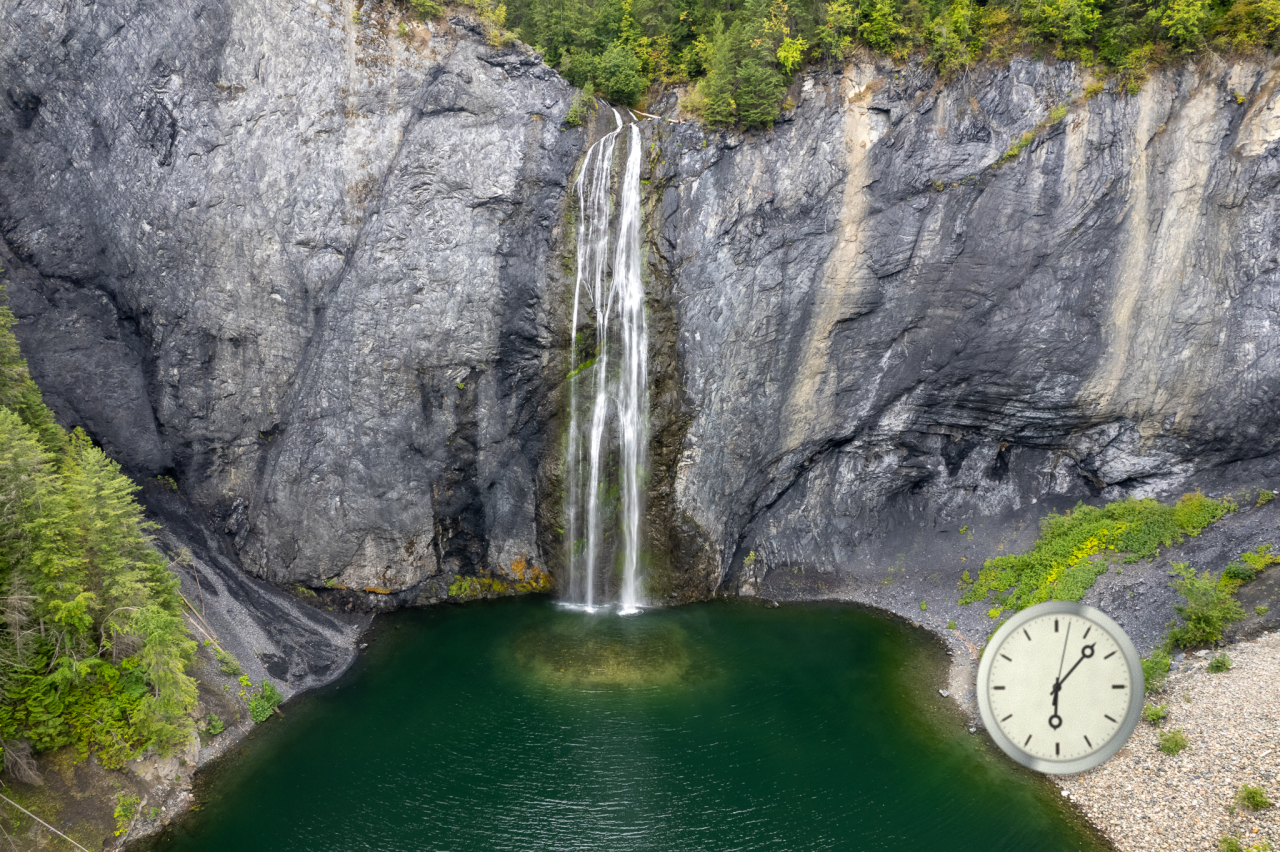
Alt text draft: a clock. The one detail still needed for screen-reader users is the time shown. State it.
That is 6:07:02
